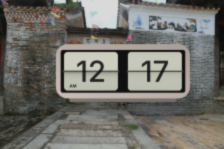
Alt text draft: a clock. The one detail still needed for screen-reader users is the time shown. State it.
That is 12:17
